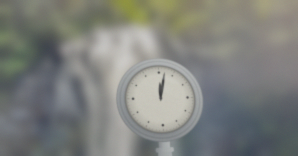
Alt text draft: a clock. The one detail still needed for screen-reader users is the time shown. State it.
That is 12:02
